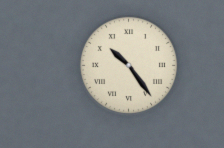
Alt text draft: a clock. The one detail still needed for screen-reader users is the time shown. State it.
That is 10:24
